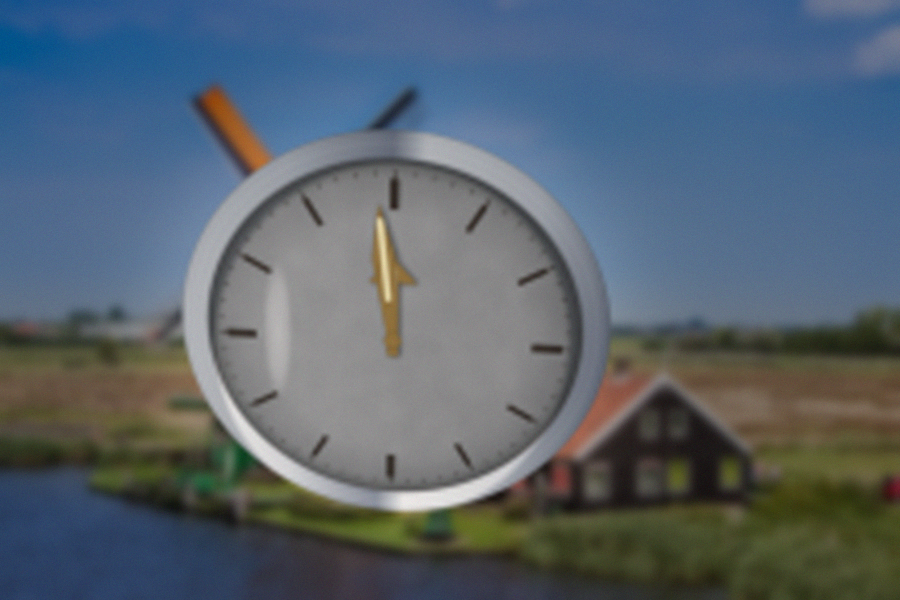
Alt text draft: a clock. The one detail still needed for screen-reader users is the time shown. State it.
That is 11:59
